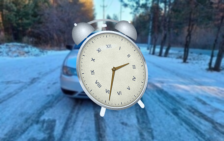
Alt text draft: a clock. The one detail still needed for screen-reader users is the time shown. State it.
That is 2:34
